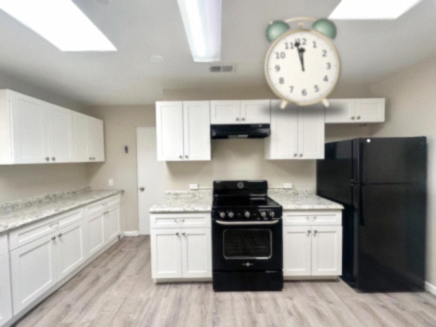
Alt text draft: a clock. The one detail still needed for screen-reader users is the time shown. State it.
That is 11:58
